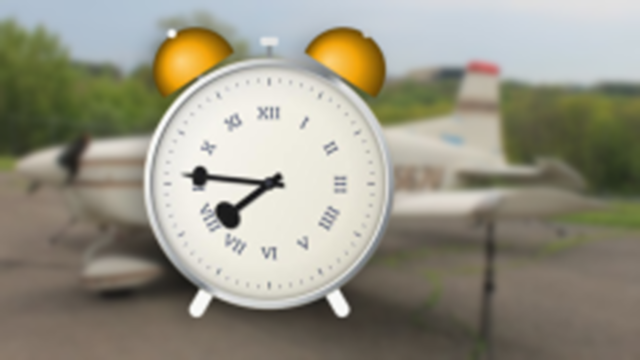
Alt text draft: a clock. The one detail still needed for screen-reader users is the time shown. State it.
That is 7:46
